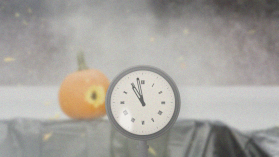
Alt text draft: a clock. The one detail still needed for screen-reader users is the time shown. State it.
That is 10:58
